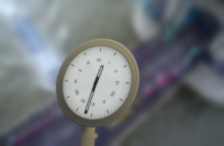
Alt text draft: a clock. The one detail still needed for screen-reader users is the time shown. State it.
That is 12:32
